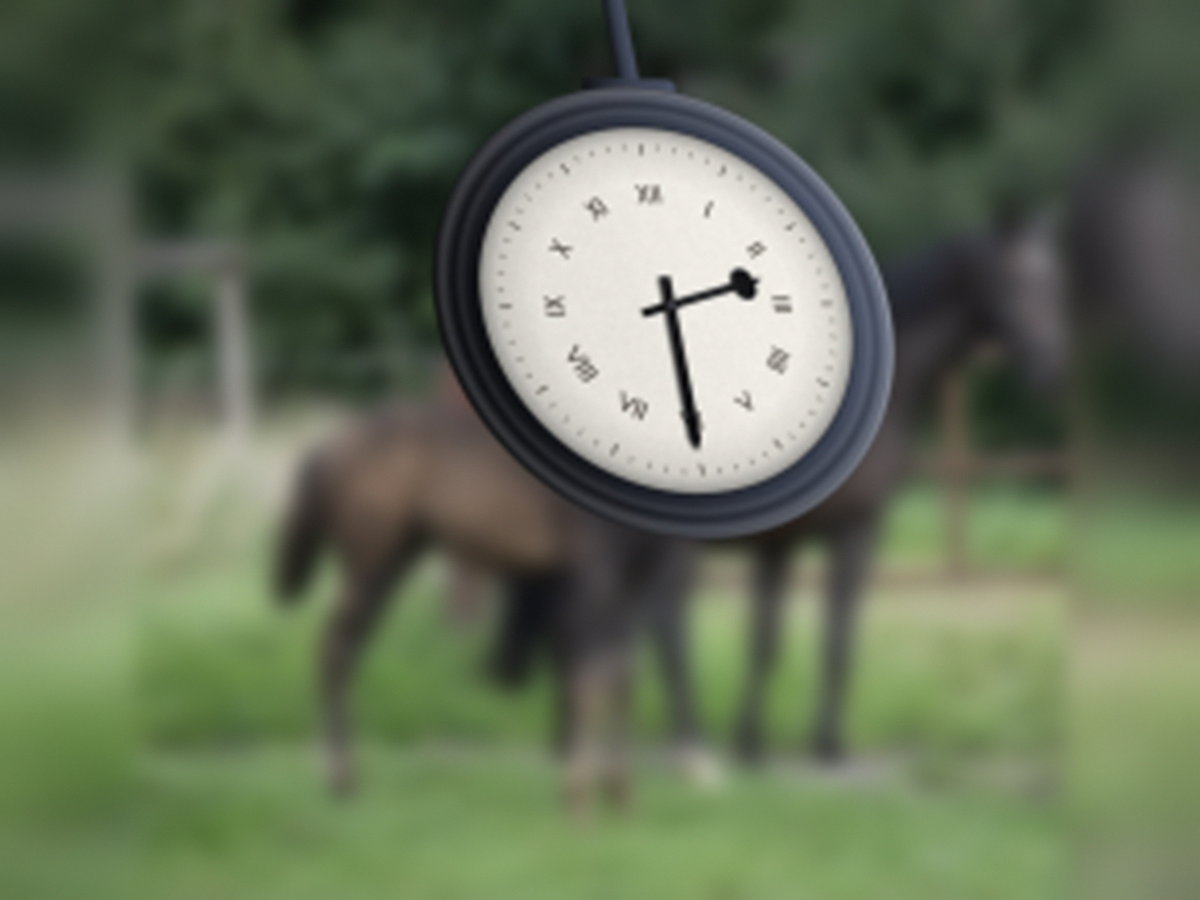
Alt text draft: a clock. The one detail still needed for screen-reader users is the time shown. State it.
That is 2:30
